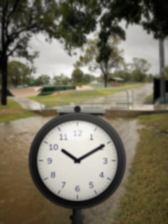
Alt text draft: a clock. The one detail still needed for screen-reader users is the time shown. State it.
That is 10:10
